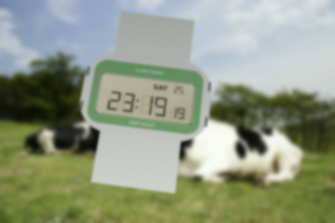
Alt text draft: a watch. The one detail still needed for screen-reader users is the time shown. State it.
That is 23:19
